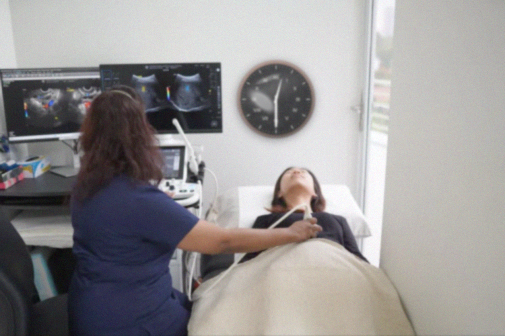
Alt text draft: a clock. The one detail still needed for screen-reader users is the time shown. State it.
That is 12:30
